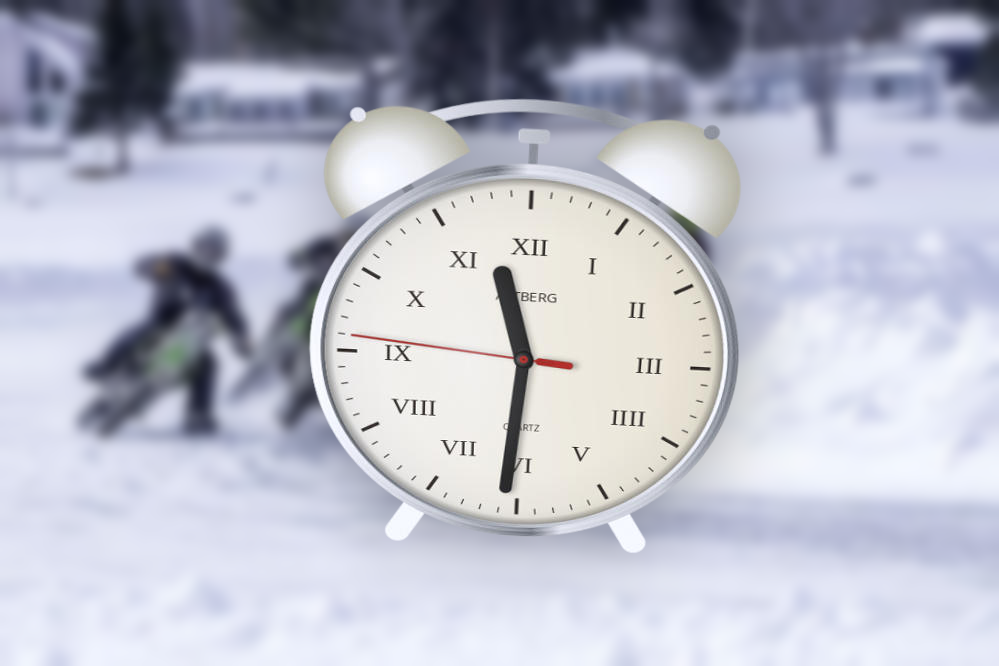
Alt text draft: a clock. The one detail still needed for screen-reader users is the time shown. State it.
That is 11:30:46
